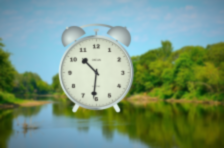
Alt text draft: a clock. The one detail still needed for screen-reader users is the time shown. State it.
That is 10:31
